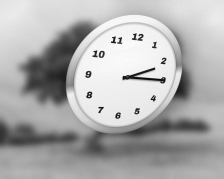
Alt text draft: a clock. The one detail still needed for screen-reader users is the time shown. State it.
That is 2:15
